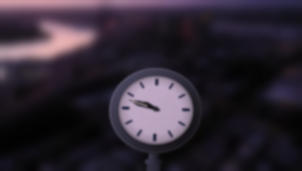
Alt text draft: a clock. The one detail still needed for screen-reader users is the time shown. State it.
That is 9:48
